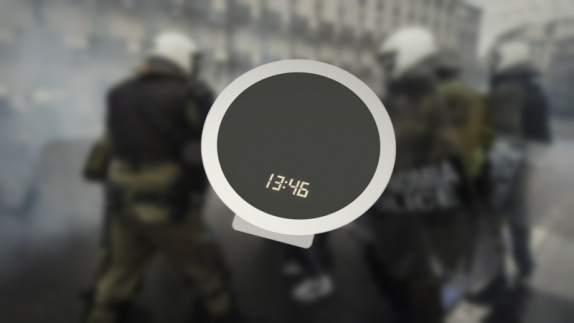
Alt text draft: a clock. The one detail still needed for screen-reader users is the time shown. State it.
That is 13:46
